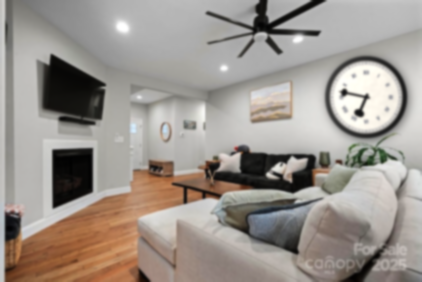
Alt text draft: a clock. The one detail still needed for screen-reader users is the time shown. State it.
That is 6:47
